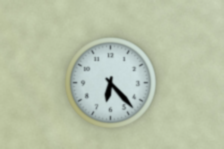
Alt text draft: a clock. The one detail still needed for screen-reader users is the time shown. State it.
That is 6:23
